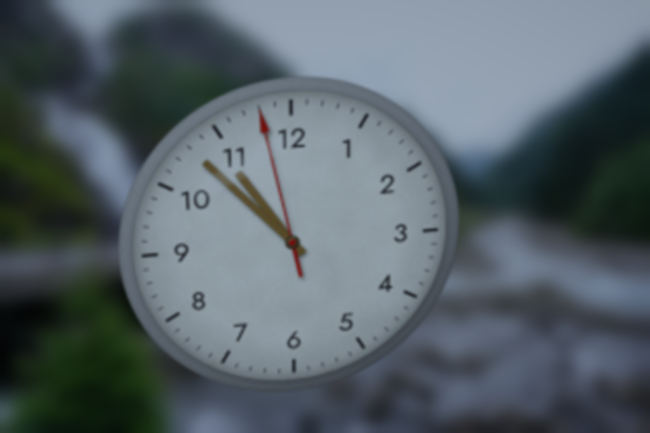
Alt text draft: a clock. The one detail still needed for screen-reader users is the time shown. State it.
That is 10:52:58
